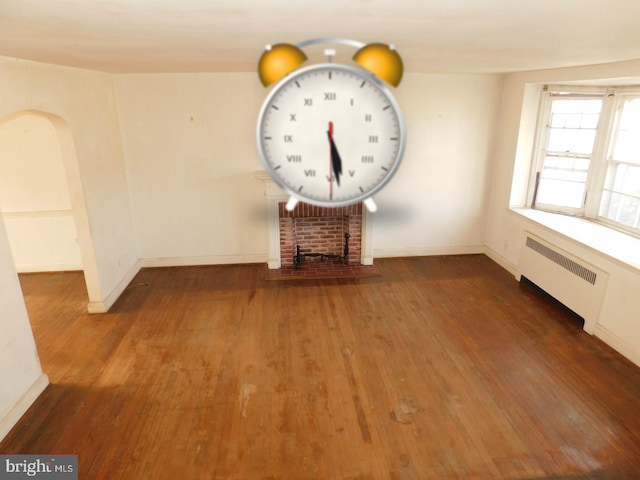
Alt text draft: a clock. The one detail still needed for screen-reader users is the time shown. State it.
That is 5:28:30
